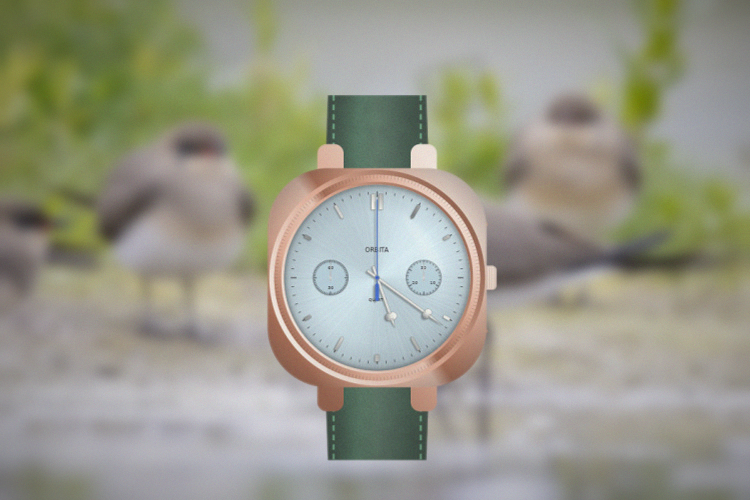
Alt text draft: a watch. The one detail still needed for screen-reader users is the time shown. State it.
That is 5:21
